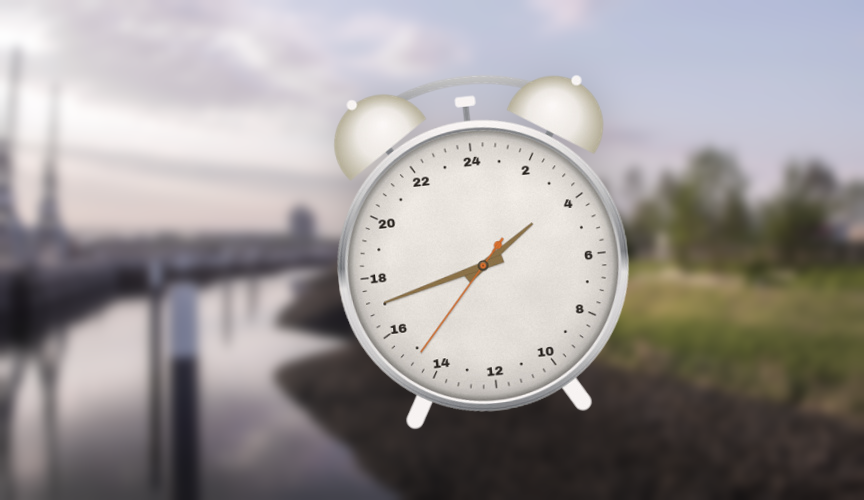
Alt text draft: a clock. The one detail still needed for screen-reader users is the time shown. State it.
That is 3:42:37
